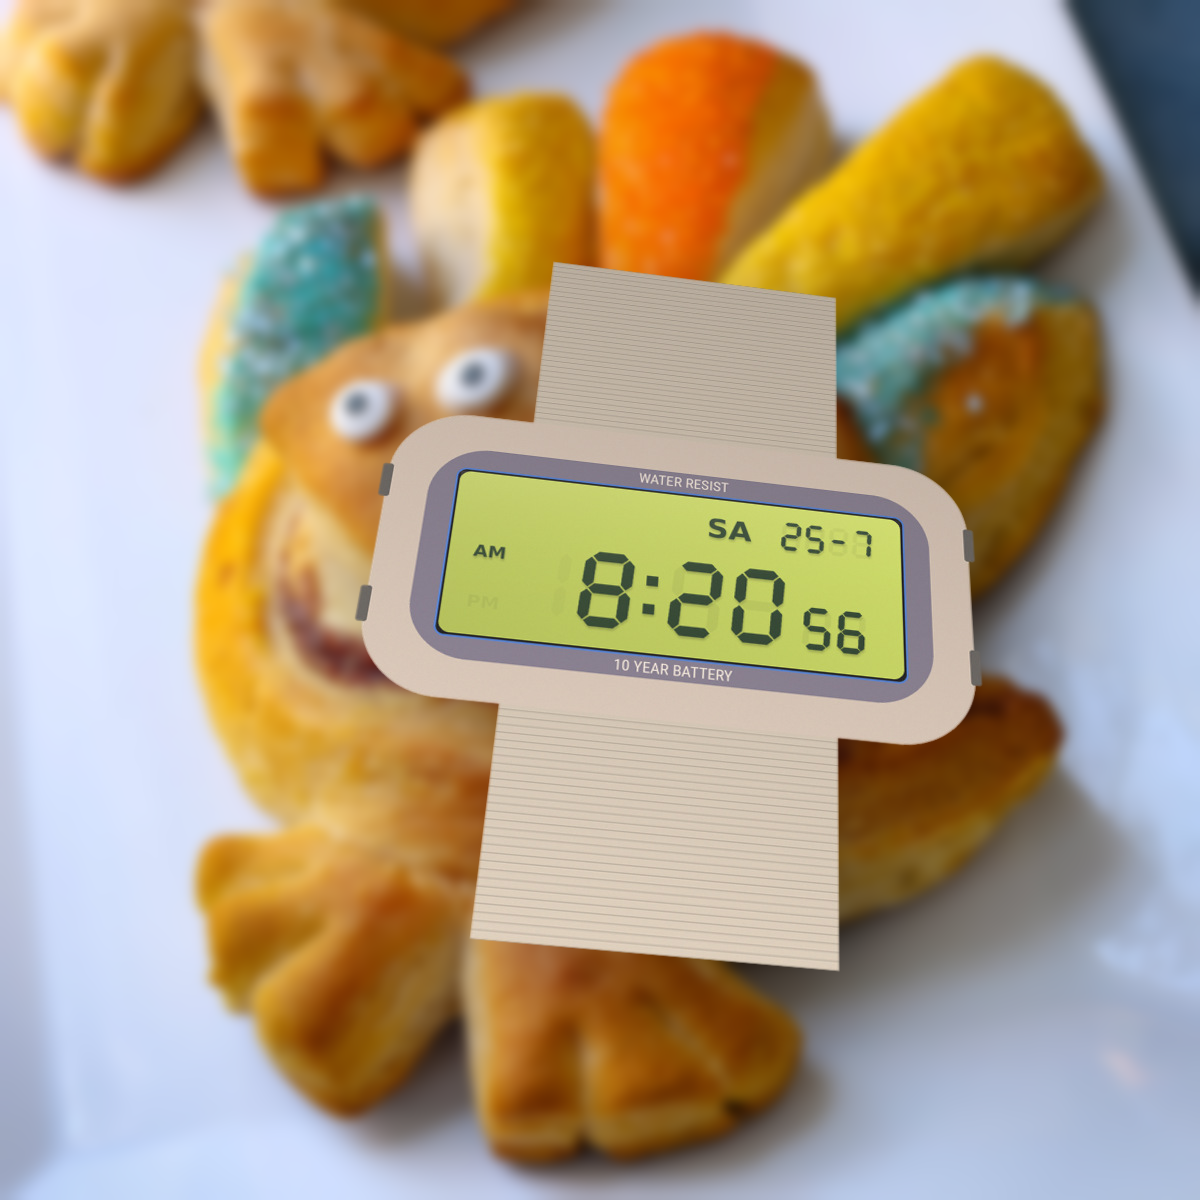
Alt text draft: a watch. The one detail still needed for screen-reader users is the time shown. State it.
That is 8:20:56
